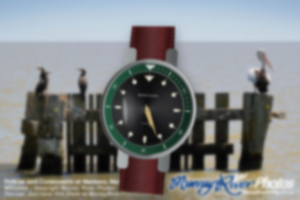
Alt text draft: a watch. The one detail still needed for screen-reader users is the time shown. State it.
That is 5:26
